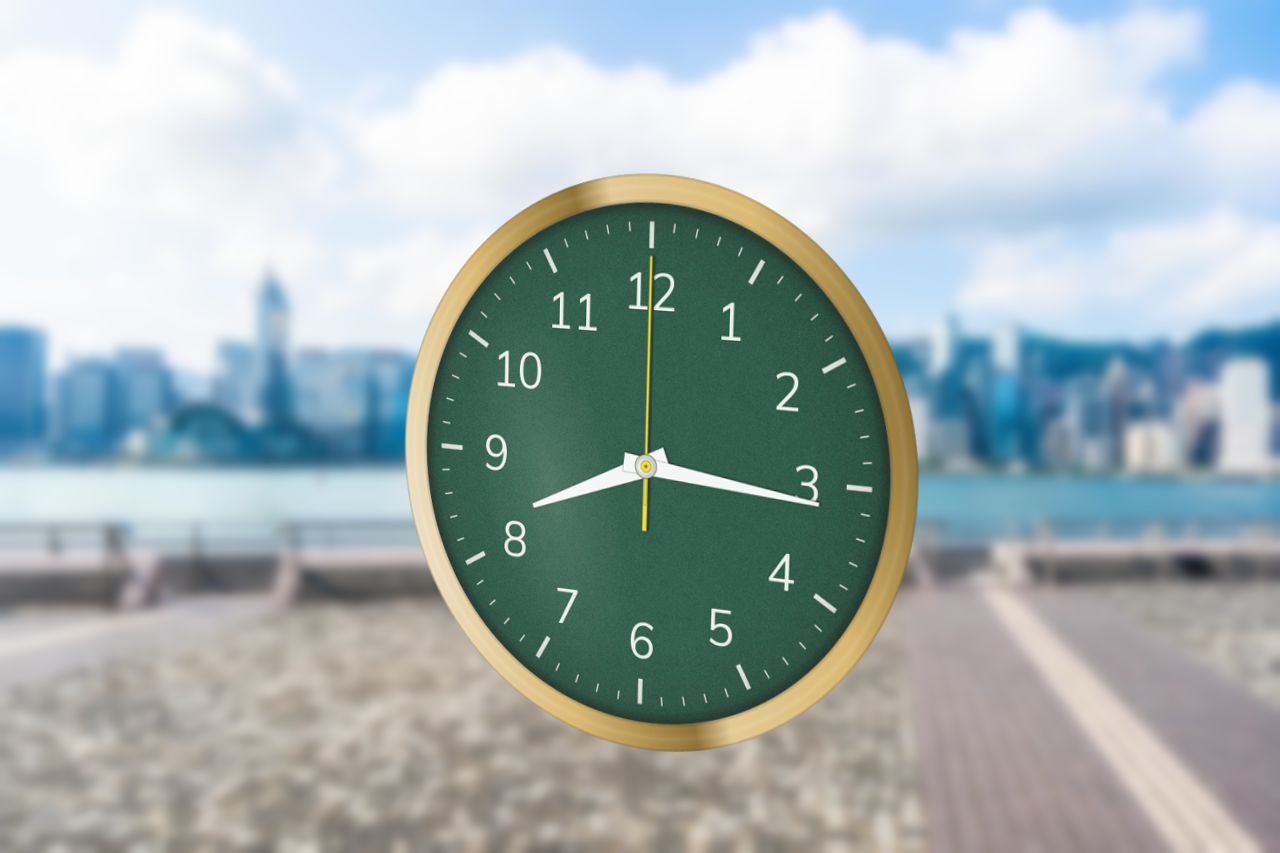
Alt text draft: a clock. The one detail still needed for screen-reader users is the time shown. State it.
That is 8:16:00
